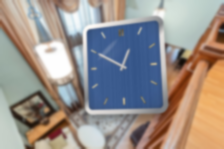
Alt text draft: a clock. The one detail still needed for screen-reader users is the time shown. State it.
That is 12:50
